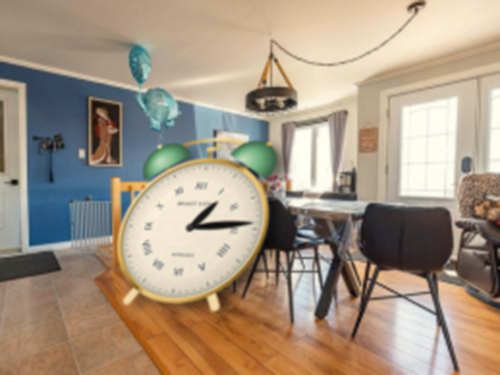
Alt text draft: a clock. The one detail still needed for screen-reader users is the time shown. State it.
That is 1:14
